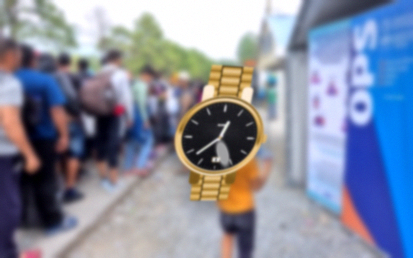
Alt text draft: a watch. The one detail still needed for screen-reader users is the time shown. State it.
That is 12:38
